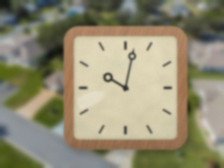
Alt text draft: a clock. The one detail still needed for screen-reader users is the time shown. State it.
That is 10:02
